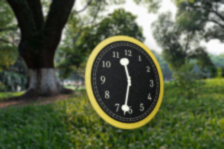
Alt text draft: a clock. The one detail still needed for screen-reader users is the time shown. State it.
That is 11:32
